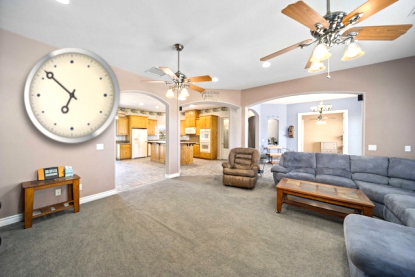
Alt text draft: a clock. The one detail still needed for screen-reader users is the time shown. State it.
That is 6:52
